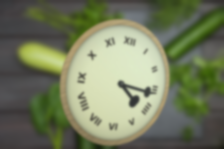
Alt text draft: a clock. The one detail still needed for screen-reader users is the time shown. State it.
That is 4:16
